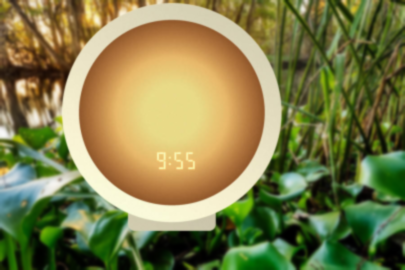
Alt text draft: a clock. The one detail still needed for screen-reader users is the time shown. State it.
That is 9:55
